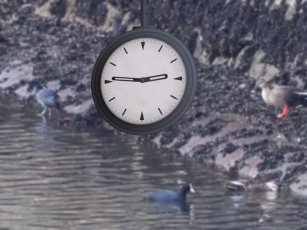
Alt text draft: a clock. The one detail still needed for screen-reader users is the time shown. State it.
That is 2:46
